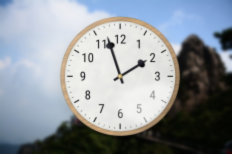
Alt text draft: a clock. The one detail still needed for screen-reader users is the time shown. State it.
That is 1:57
